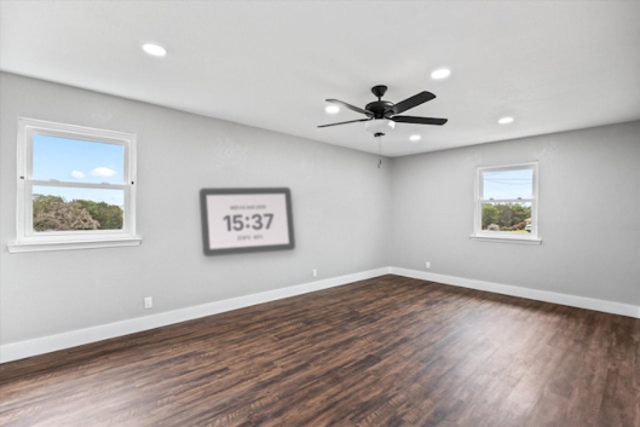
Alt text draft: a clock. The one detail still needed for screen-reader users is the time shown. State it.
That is 15:37
